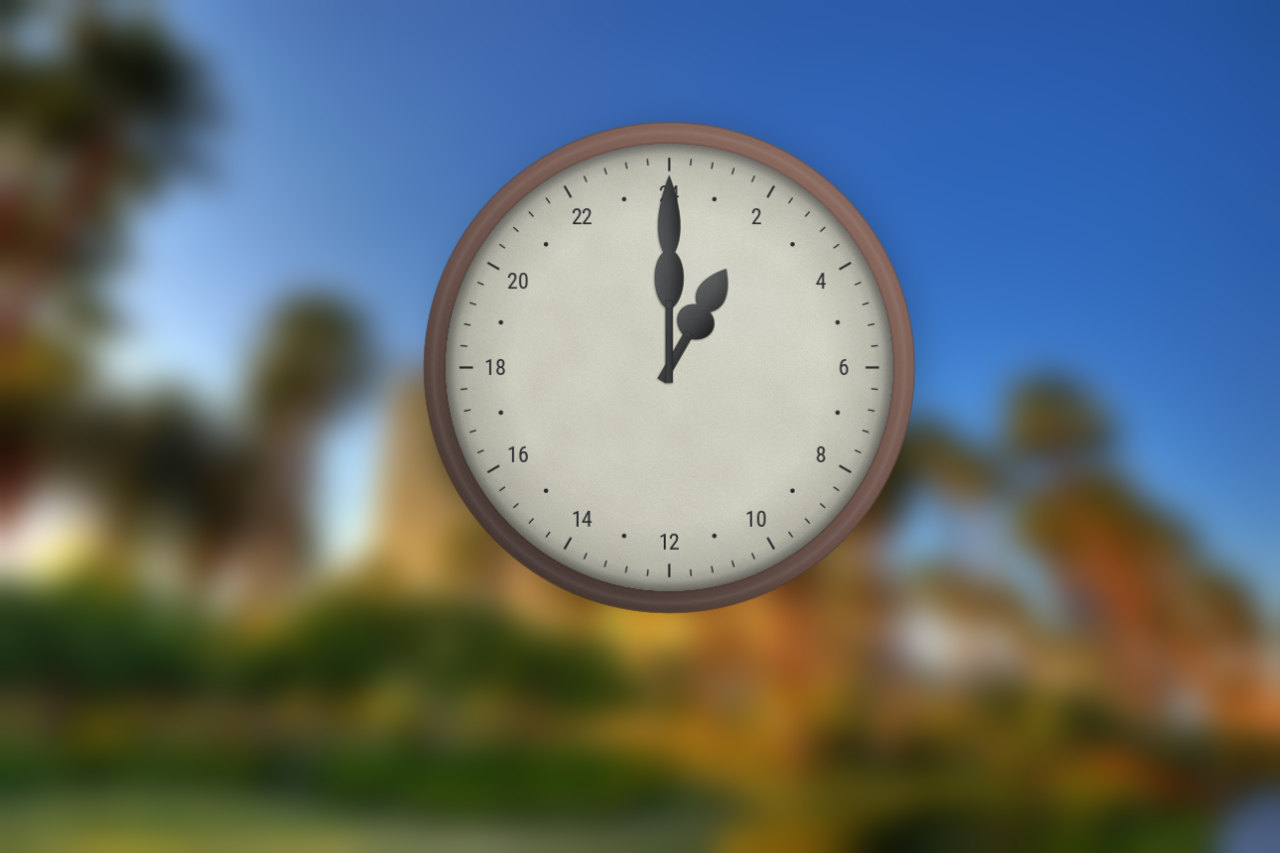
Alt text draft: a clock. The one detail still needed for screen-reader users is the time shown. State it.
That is 2:00
